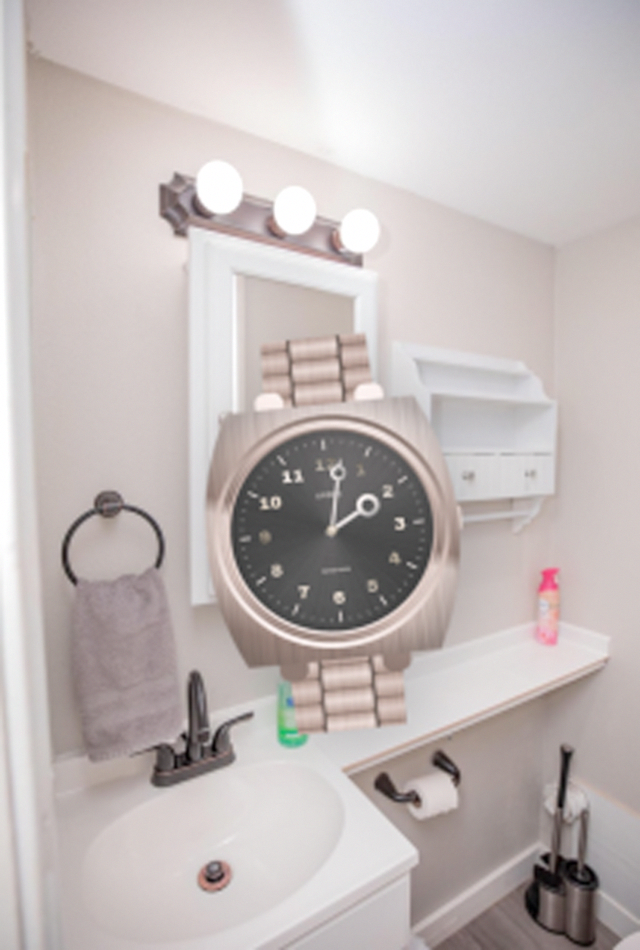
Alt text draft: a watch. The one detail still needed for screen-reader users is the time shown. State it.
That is 2:02
